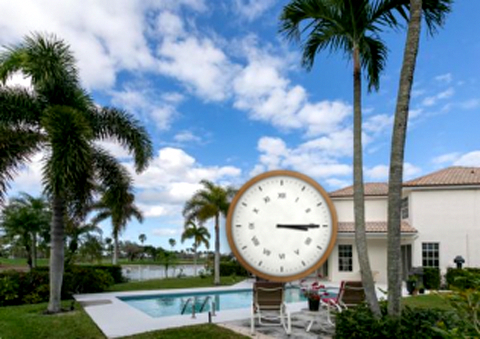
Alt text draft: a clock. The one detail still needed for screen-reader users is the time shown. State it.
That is 3:15
